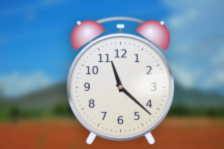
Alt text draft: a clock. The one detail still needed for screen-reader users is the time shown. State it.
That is 11:22
